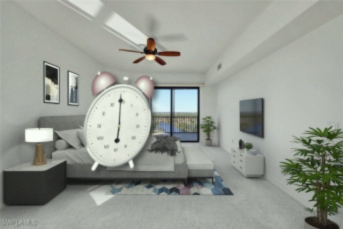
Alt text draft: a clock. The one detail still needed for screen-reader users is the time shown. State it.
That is 5:59
